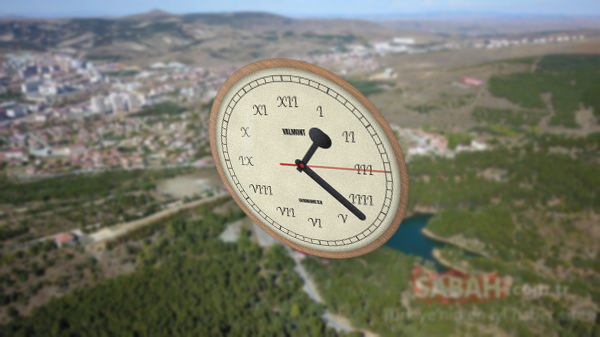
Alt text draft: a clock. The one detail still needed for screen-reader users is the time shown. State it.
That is 1:22:15
